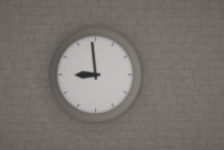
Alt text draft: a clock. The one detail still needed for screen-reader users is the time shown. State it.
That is 8:59
